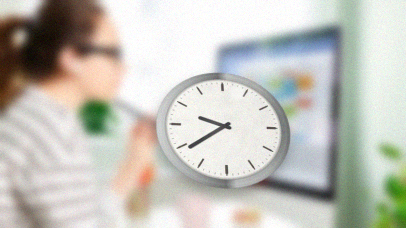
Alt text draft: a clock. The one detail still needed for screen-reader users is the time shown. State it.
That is 9:39
